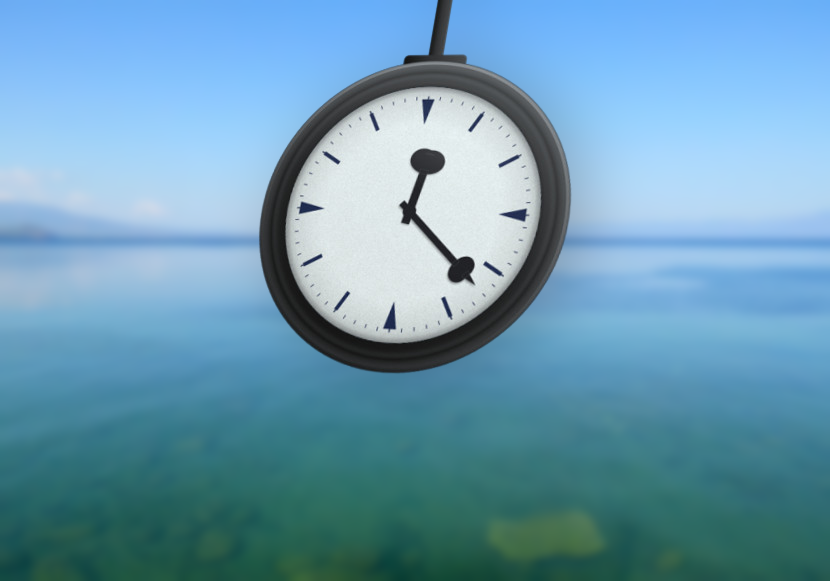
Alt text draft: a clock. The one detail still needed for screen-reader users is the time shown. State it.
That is 12:22
